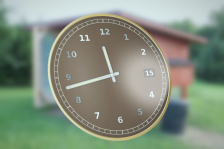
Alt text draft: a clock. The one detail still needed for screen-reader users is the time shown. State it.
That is 11:43
